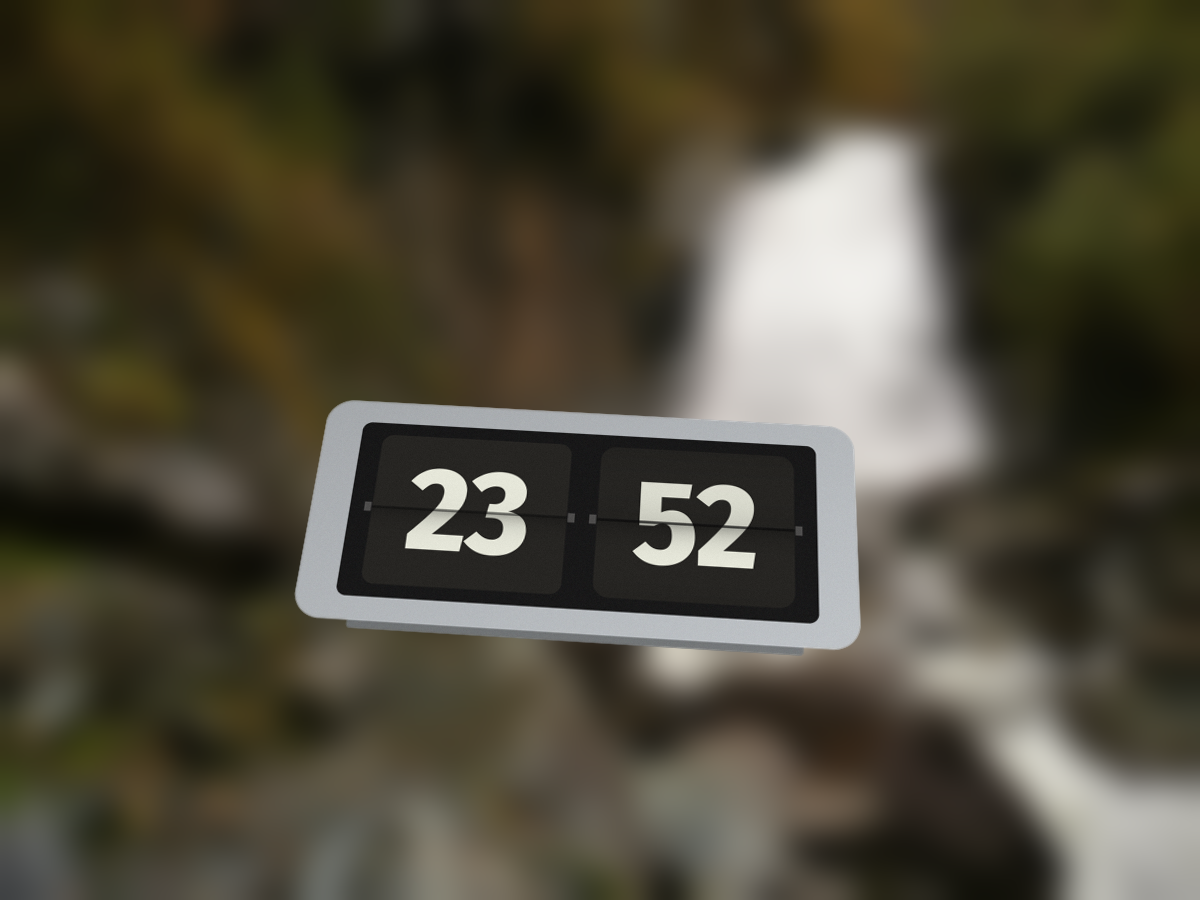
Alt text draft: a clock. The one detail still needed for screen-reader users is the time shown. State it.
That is 23:52
